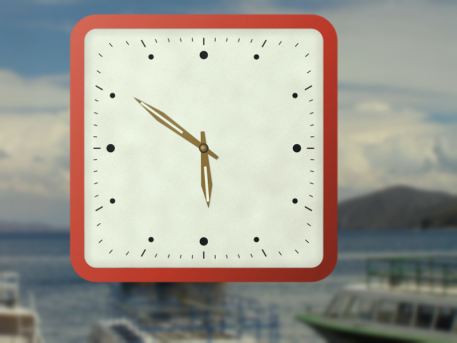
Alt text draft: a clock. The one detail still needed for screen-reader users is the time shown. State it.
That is 5:51
